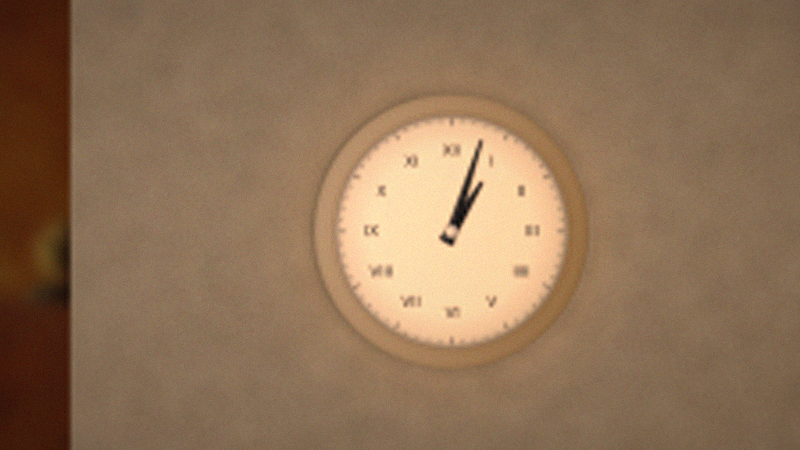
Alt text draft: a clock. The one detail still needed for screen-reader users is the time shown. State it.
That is 1:03
